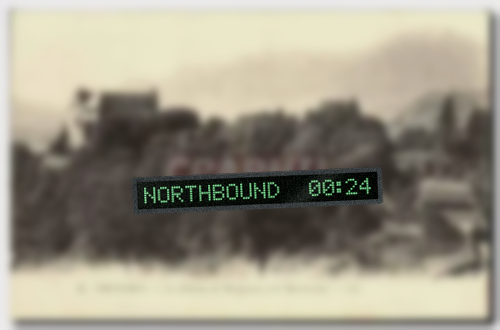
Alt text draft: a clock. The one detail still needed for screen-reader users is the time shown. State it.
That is 0:24
